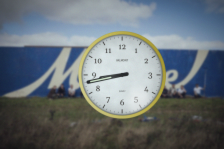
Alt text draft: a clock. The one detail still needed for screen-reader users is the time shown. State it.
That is 8:43
